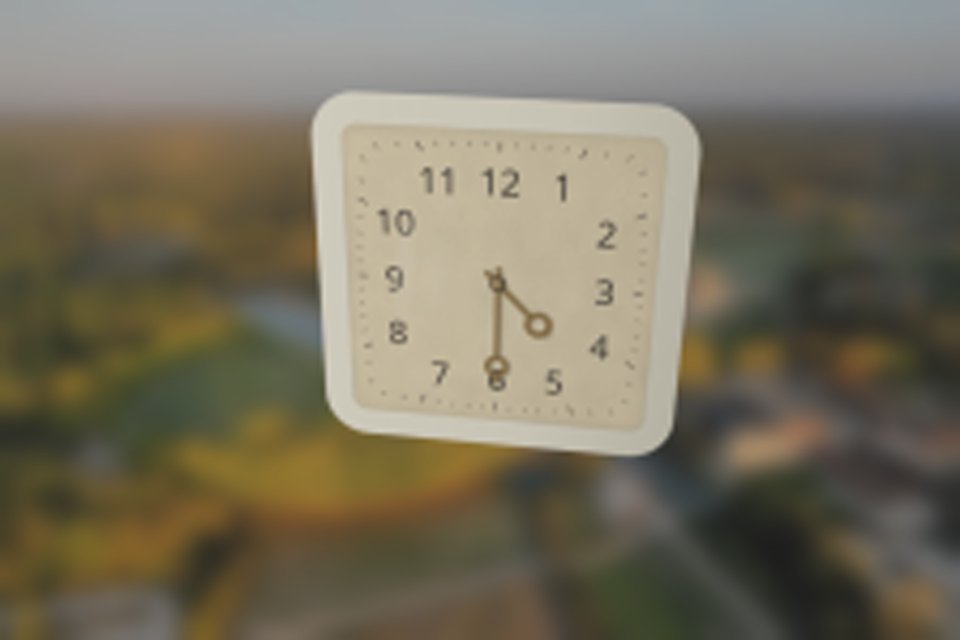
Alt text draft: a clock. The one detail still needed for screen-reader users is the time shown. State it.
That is 4:30
